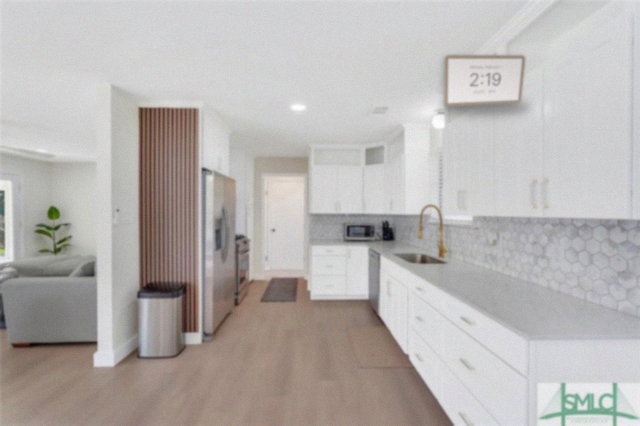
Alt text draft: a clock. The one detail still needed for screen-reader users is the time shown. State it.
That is 2:19
